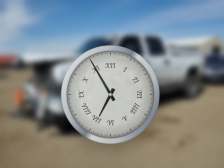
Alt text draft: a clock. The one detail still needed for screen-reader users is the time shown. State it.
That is 6:55
